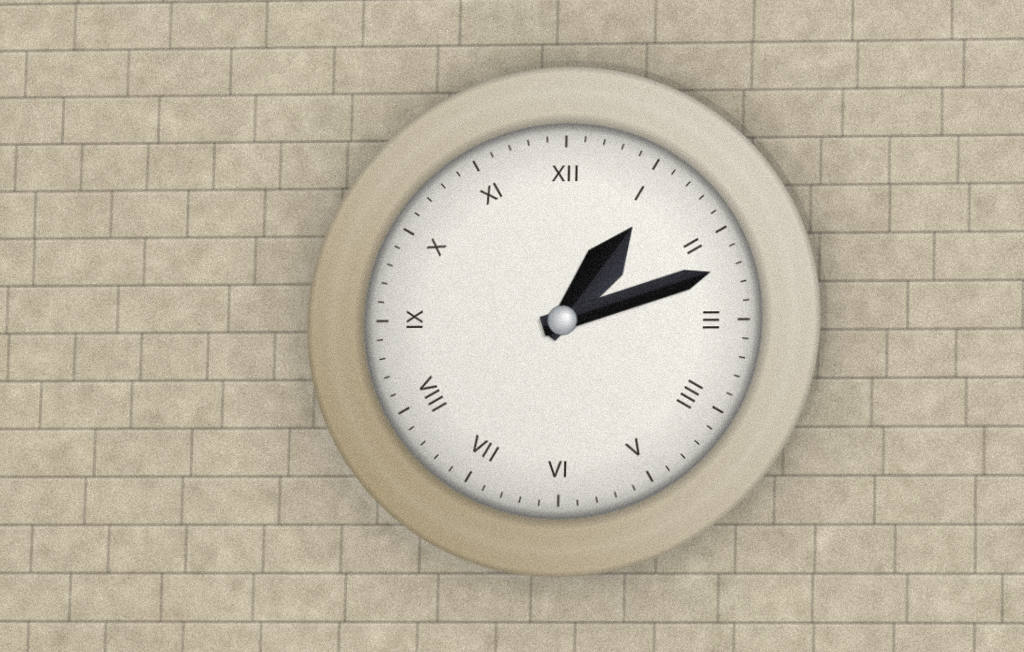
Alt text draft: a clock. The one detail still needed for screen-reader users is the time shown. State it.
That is 1:12
